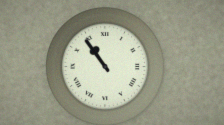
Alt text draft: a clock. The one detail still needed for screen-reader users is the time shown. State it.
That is 10:54
